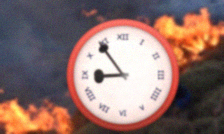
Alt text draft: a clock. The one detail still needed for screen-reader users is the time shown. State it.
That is 8:54
